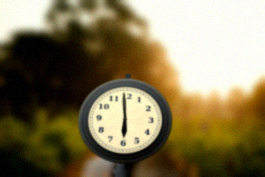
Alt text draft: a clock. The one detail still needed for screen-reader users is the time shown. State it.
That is 5:59
